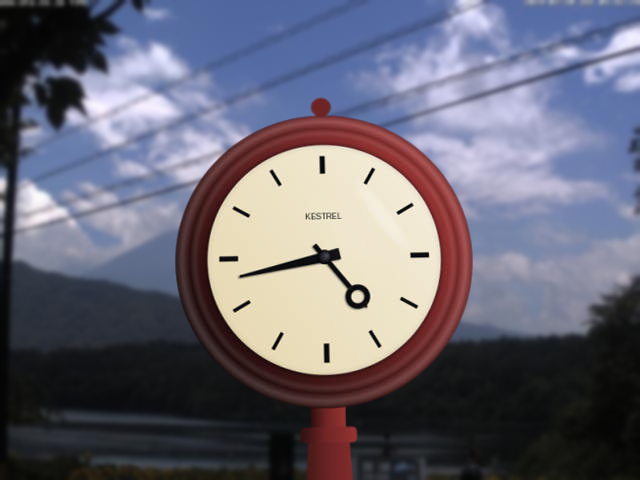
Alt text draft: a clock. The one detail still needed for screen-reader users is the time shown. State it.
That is 4:43
